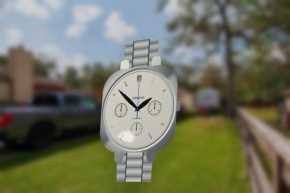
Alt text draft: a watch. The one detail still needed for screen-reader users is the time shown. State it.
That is 1:52
